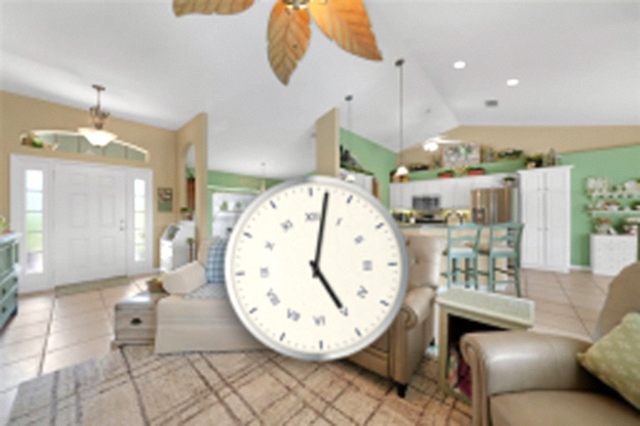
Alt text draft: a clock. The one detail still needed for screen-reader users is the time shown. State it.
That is 5:02
